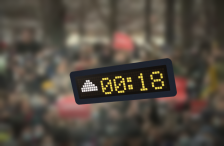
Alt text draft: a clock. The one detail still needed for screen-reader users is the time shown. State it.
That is 0:18
